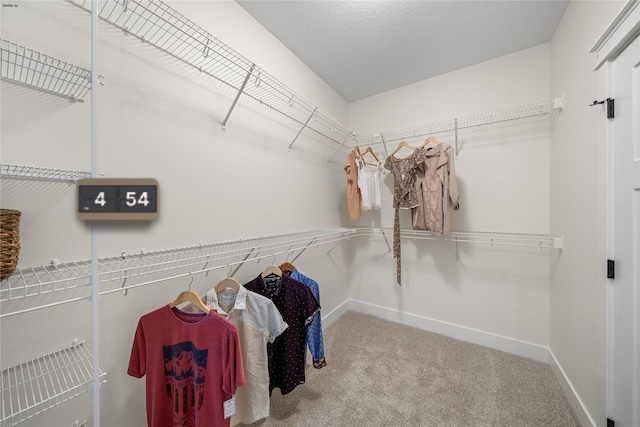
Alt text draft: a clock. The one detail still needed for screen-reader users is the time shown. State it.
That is 4:54
